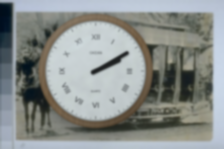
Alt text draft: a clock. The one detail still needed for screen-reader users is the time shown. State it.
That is 2:10
